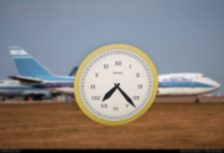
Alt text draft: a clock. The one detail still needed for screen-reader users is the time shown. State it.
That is 7:23
